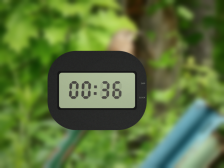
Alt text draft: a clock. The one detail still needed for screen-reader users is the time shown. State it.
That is 0:36
